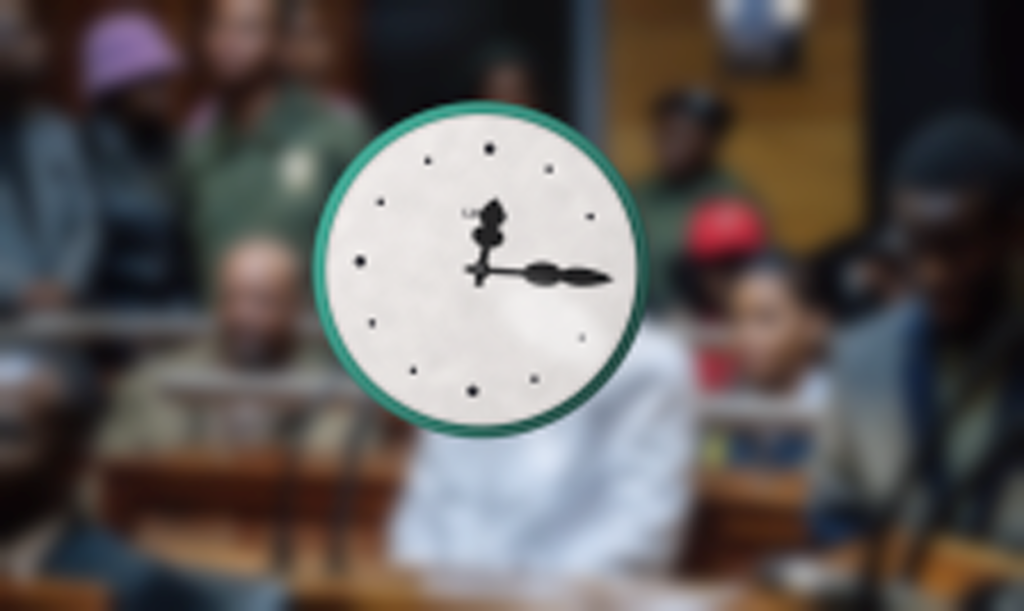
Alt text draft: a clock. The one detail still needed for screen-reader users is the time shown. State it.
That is 12:15
